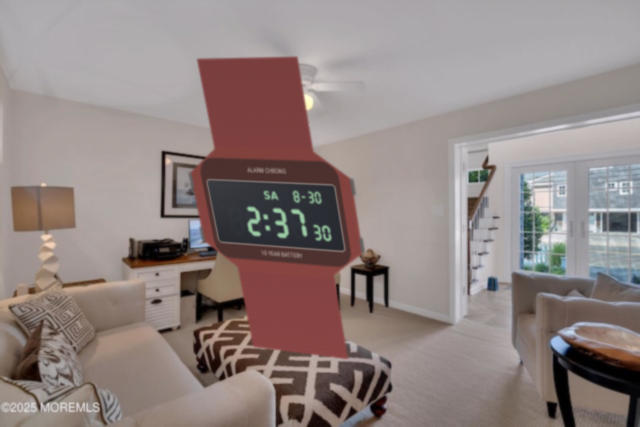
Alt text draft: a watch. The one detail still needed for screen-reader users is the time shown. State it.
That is 2:37:30
